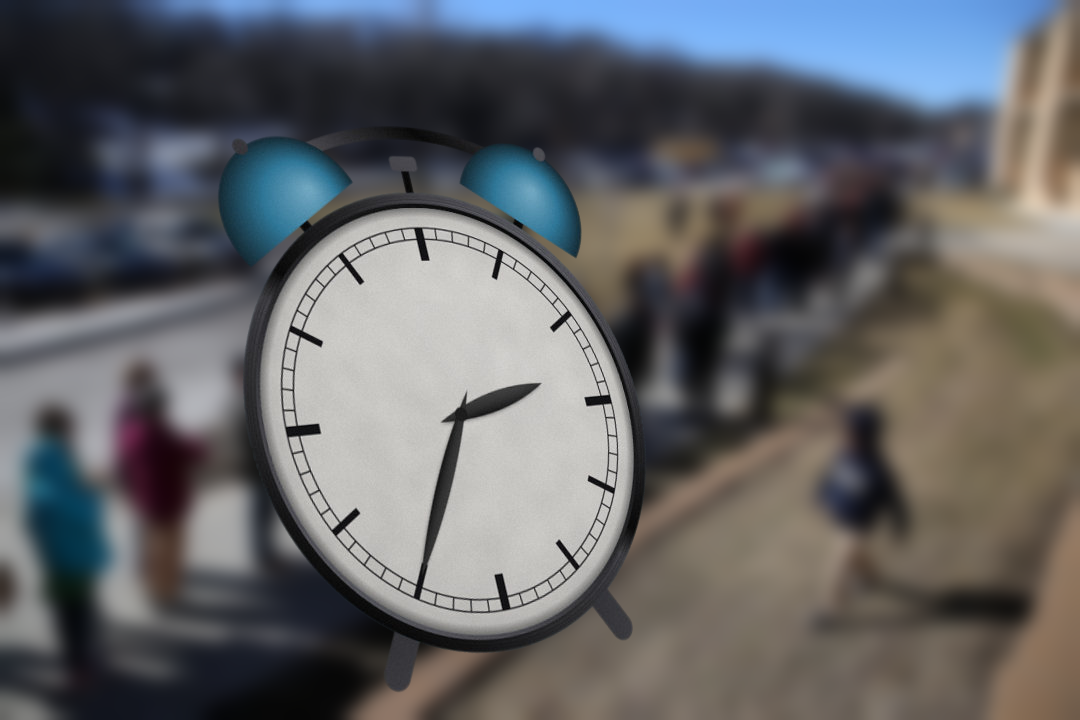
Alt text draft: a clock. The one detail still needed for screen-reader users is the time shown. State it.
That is 2:35
